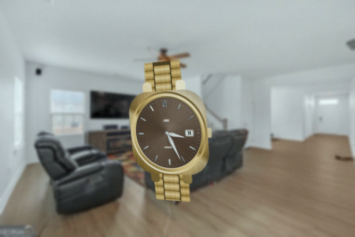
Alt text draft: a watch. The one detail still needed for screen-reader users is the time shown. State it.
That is 3:26
